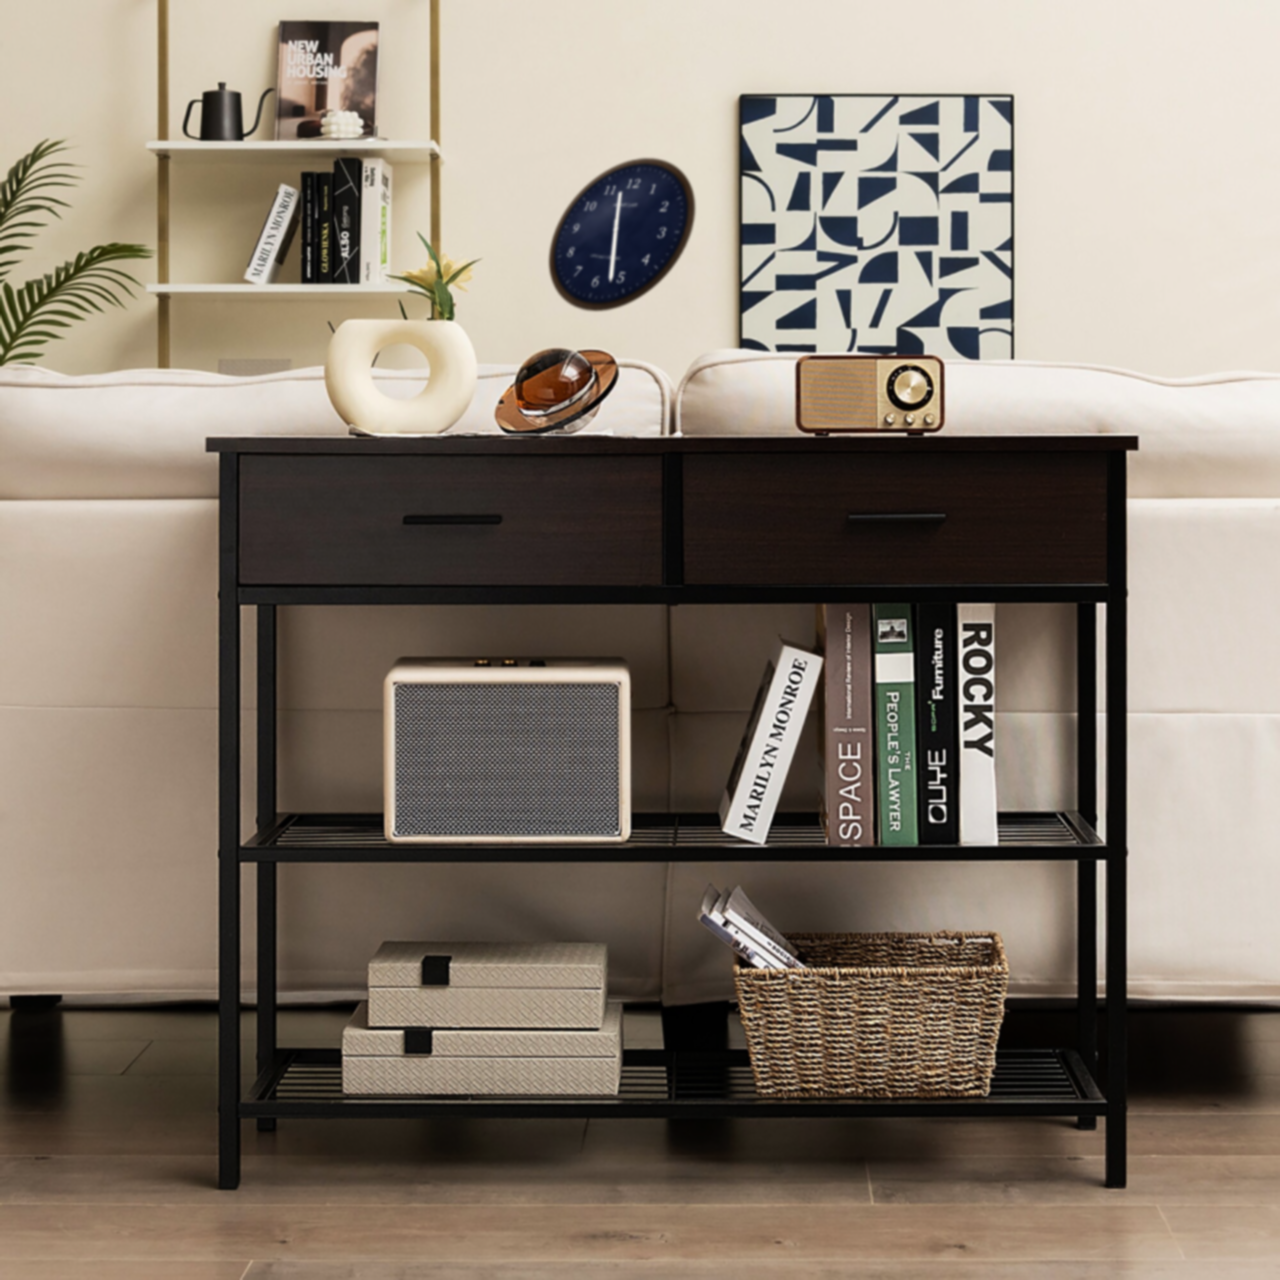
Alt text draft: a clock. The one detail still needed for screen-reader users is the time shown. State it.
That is 11:27
